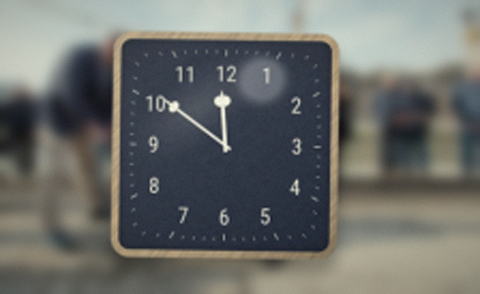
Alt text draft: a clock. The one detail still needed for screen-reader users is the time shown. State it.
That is 11:51
